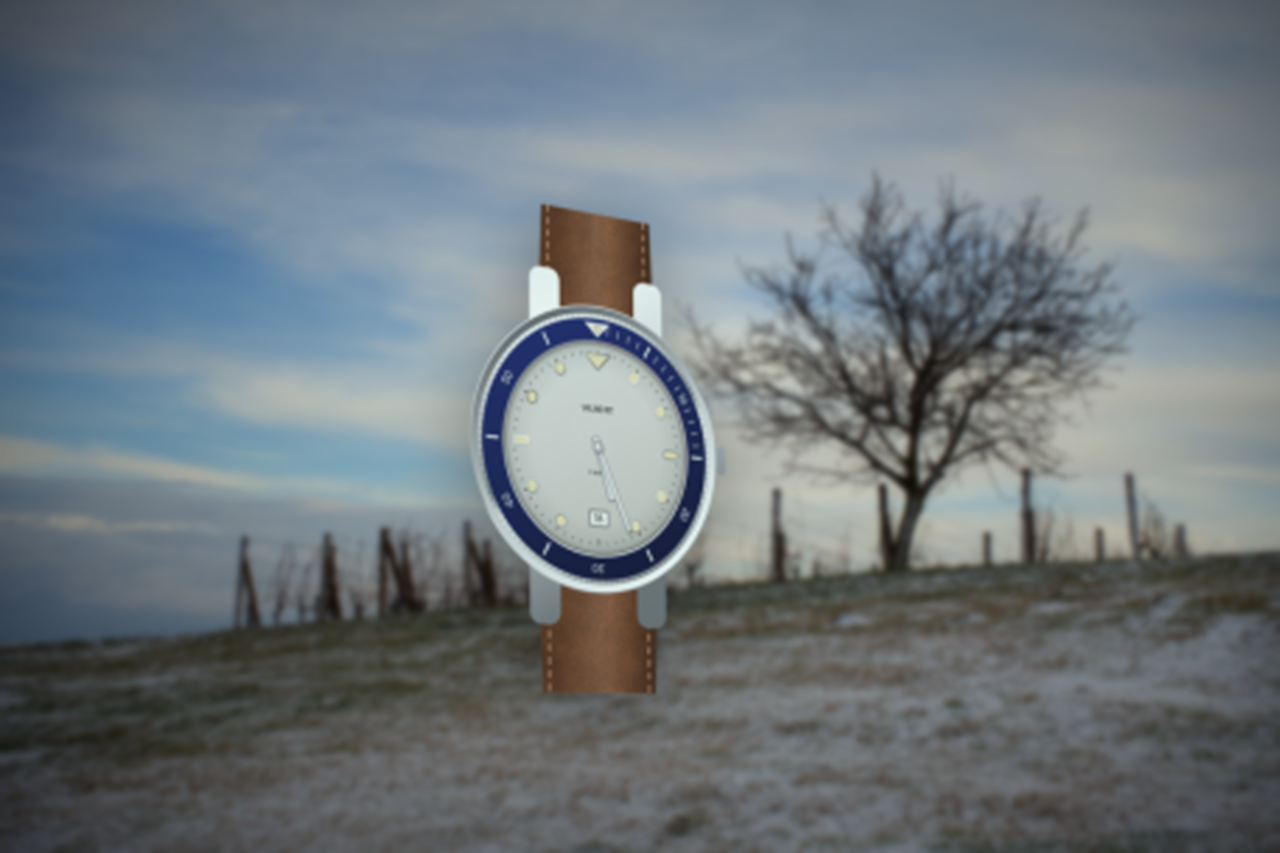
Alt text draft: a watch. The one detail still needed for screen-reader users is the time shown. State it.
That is 5:26
